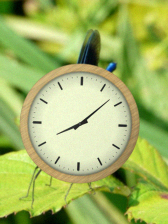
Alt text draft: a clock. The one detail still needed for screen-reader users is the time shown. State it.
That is 8:08
